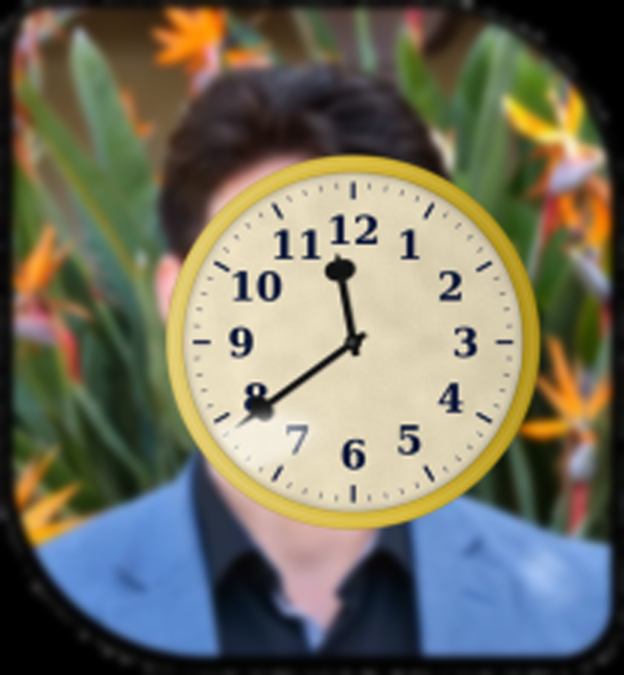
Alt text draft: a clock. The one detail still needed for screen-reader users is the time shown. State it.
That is 11:39
